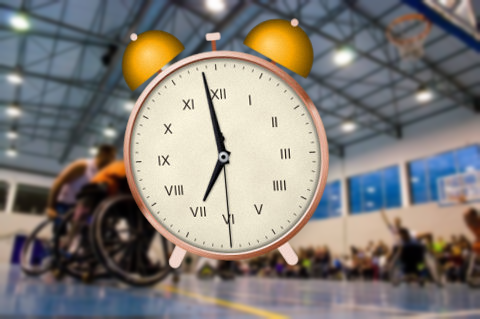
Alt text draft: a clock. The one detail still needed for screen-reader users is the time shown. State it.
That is 6:58:30
